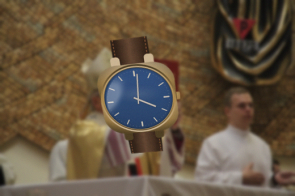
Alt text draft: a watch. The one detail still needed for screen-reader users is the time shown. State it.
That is 4:01
